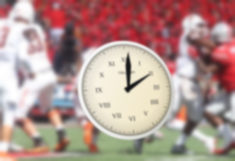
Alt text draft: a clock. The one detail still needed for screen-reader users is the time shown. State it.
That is 2:01
